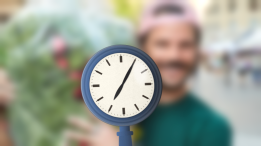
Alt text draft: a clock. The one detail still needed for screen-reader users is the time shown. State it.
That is 7:05
